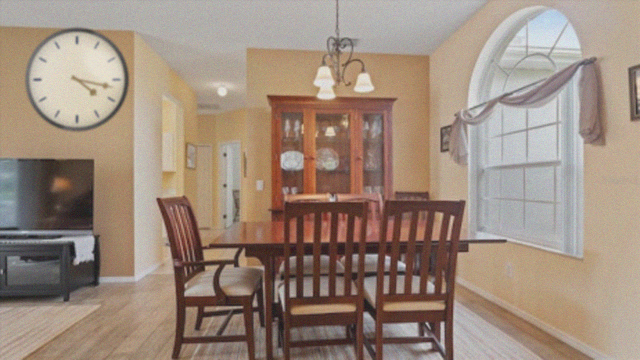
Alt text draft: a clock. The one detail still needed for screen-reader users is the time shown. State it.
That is 4:17
